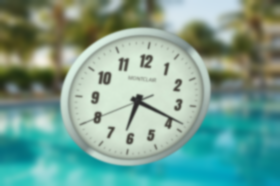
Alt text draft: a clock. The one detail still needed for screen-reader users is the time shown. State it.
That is 6:18:40
